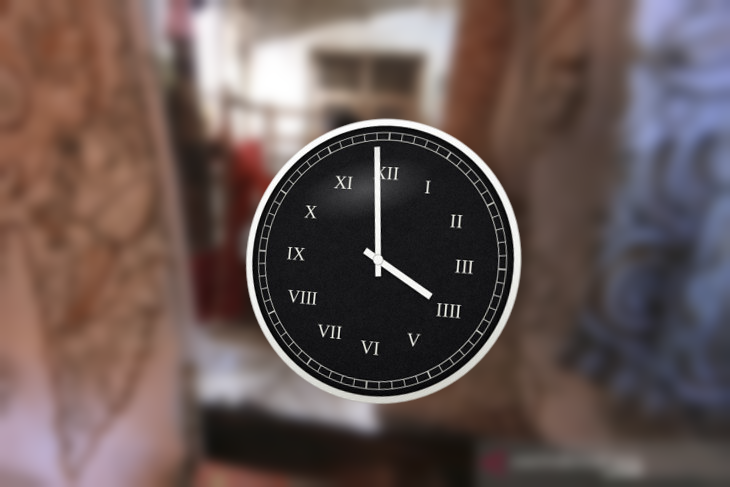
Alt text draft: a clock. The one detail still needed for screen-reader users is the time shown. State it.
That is 3:59
